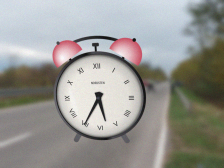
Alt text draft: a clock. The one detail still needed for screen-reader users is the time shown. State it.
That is 5:35
